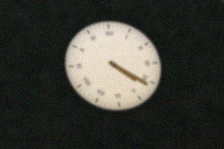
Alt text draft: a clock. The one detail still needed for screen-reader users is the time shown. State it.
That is 4:21
